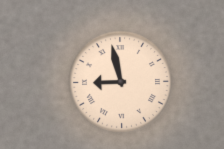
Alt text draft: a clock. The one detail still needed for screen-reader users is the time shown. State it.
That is 8:58
